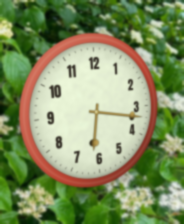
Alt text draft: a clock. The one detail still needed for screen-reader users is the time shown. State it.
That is 6:17
